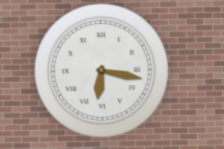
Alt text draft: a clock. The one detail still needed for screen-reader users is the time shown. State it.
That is 6:17
